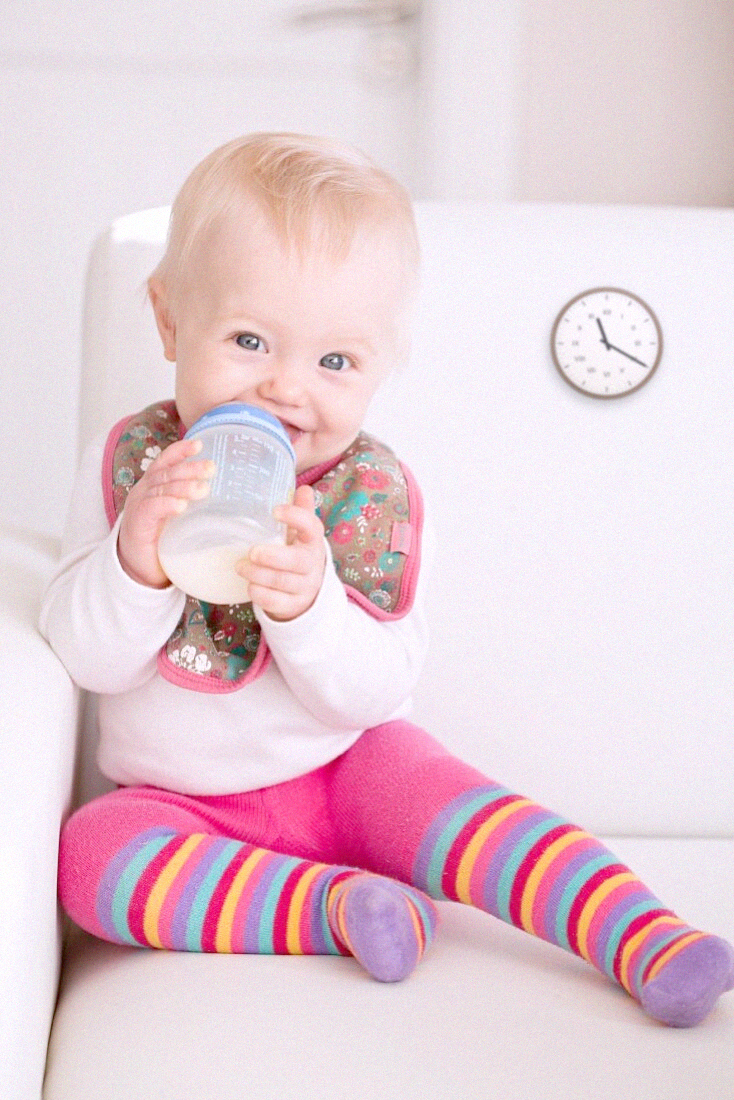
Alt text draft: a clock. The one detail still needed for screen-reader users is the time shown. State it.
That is 11:20
